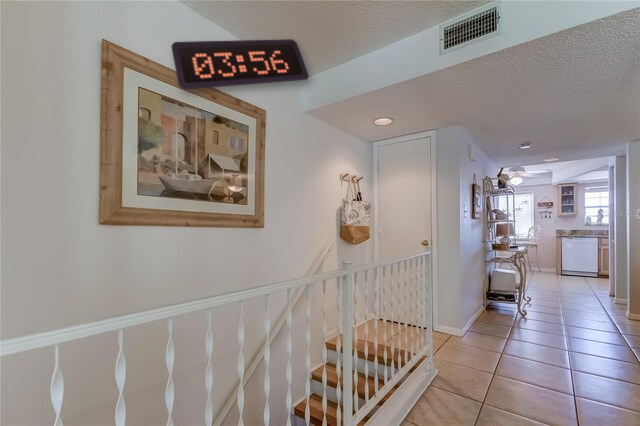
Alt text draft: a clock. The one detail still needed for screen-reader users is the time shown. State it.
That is 3:56
